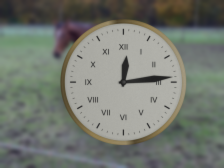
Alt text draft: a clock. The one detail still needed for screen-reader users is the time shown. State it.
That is 12:14
